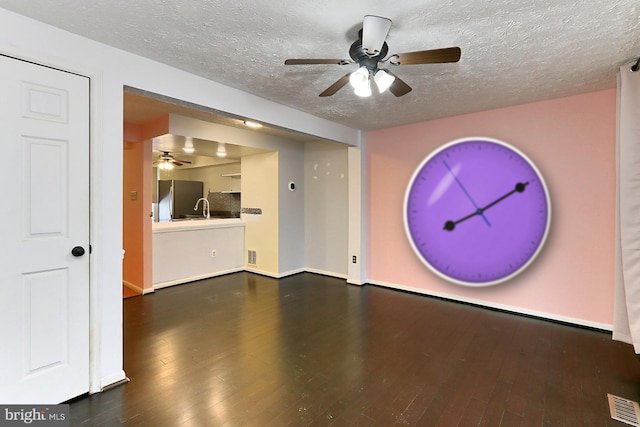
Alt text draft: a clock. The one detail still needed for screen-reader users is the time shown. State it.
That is 8:09:54
